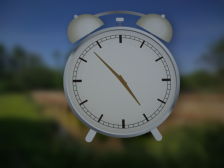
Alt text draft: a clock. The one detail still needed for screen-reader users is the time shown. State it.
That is 4:53
